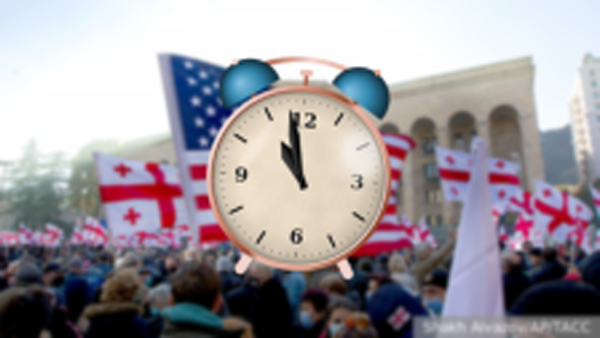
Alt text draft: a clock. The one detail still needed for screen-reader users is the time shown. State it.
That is 10:58
